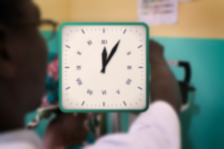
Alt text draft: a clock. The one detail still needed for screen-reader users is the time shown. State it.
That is 12:05
